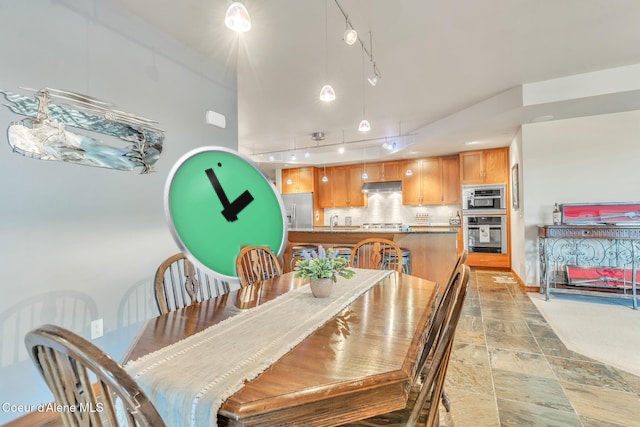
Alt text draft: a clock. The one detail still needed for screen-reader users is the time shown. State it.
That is 1:57
